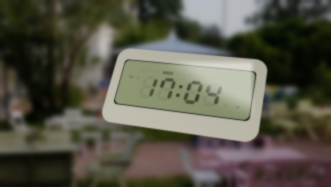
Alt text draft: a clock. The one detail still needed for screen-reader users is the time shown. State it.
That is 17:04
